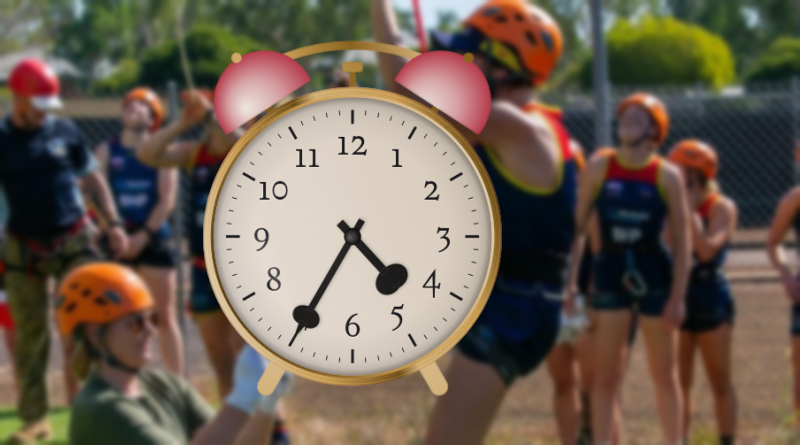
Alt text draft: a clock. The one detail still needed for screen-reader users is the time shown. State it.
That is 4:35
